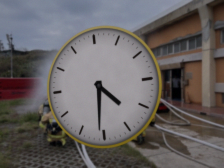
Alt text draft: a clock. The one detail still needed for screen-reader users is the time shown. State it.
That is 4:31
